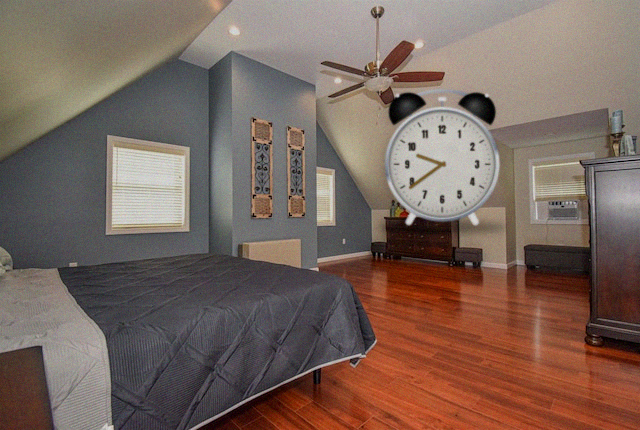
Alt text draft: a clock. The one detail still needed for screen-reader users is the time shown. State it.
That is 9:39
